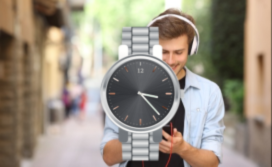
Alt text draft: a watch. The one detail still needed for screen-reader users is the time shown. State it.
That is 3:23
